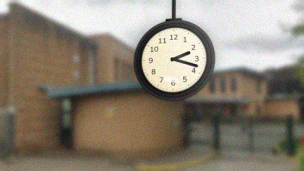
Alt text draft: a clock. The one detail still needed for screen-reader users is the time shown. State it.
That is 2:18
